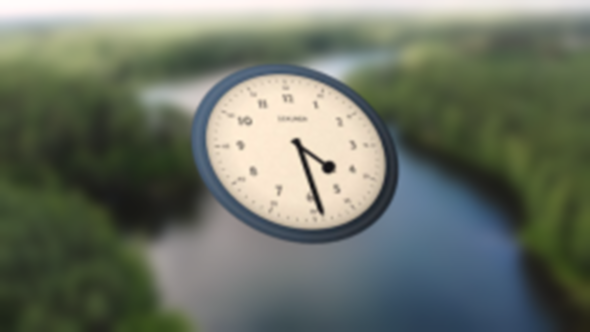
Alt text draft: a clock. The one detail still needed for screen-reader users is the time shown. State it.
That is 4:29
